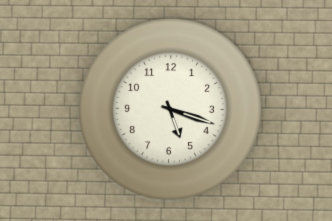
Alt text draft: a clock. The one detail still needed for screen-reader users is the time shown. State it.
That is 5:18
